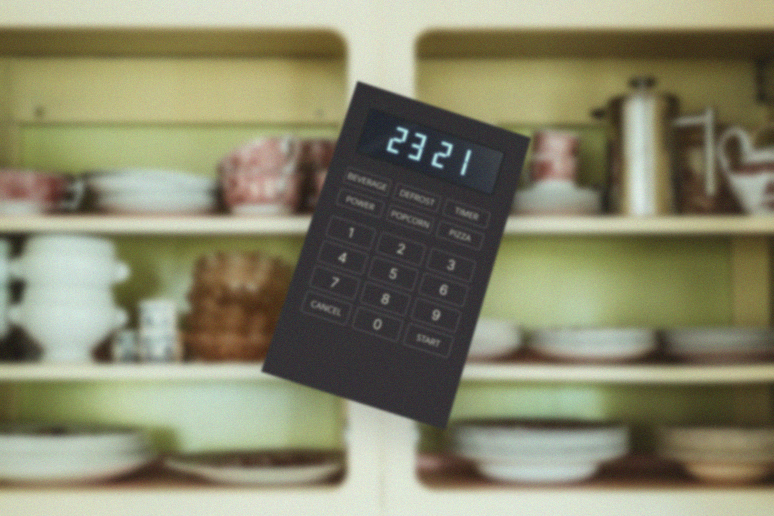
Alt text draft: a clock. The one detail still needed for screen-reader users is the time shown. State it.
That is 23:21
